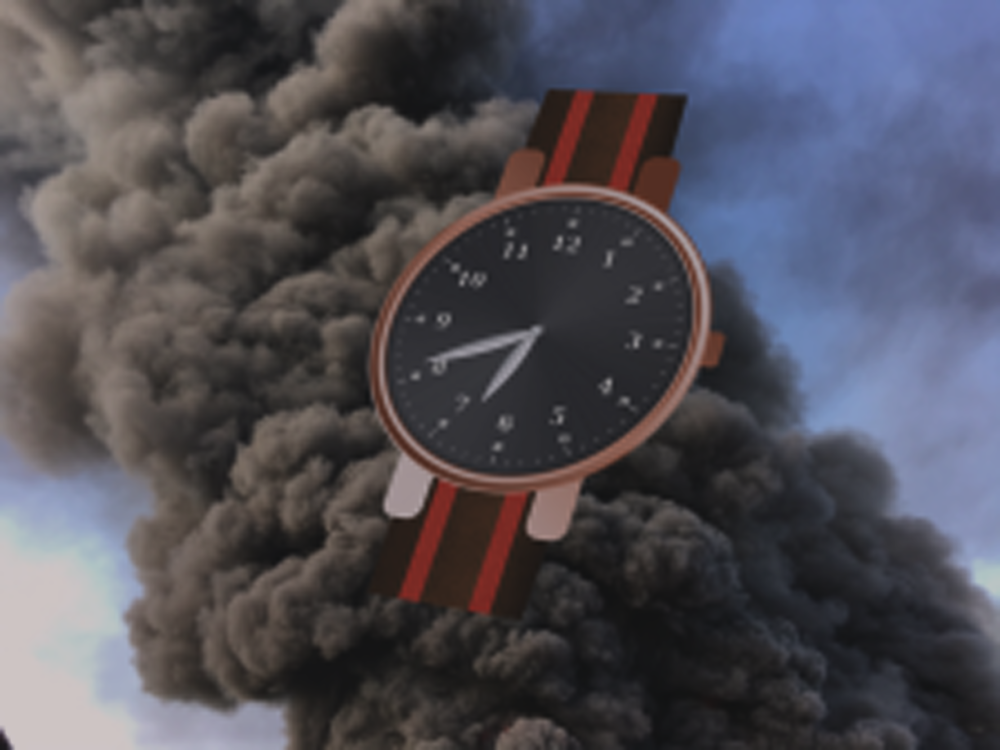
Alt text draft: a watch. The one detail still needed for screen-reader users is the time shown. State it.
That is 6:41
